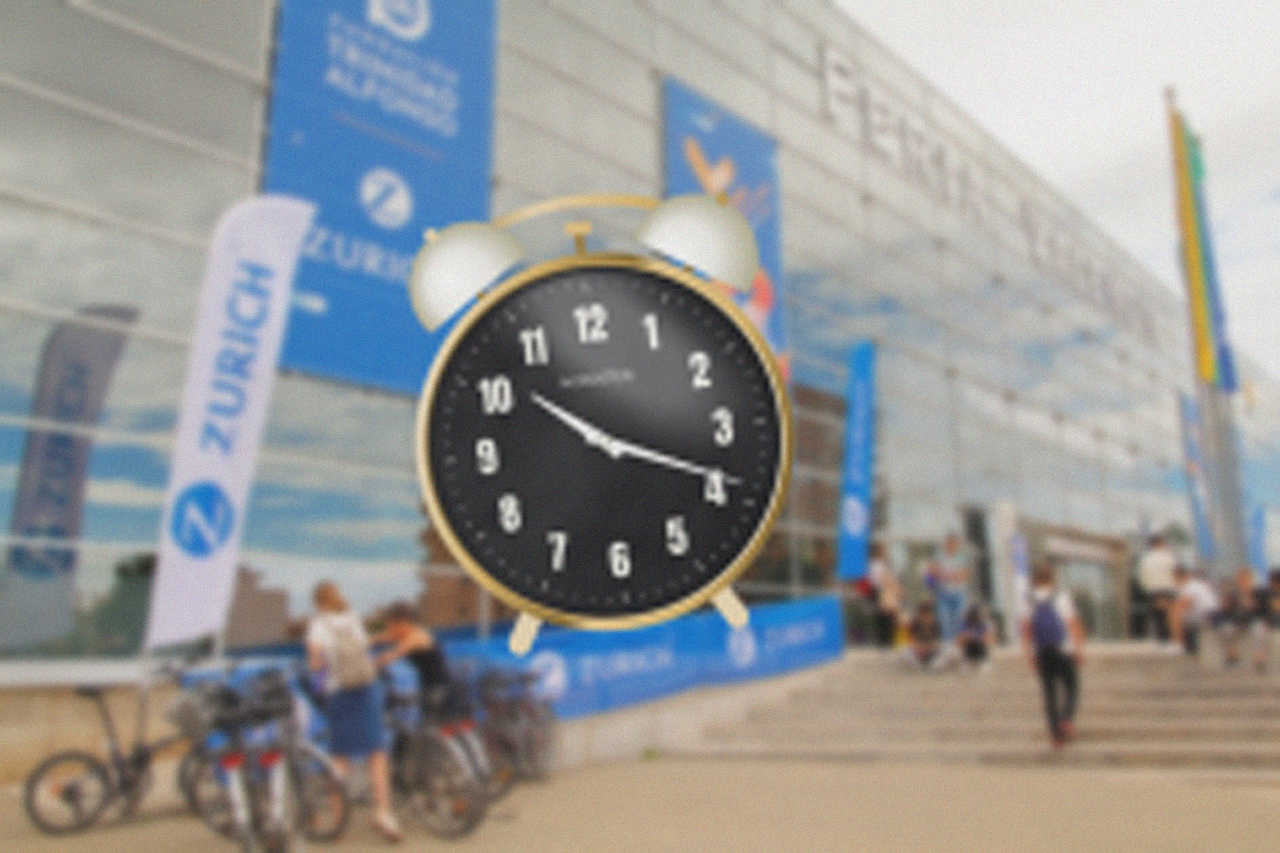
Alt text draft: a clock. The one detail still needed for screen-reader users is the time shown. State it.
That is 10:19
